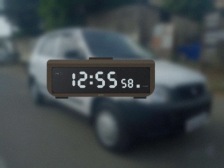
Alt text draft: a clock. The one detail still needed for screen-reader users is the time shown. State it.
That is 12:55:58
